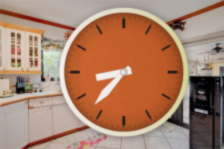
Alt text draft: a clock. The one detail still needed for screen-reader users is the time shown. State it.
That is 8:37
